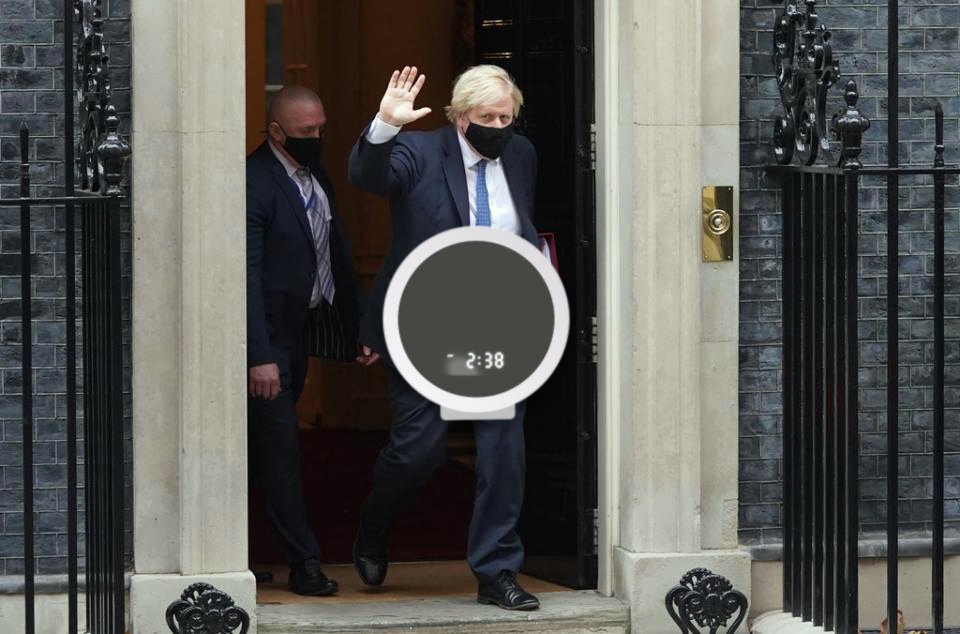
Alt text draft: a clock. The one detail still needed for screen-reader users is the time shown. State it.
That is 2:38
